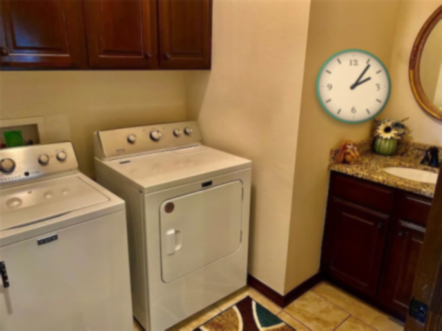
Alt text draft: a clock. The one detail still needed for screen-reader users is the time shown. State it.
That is 2:06
